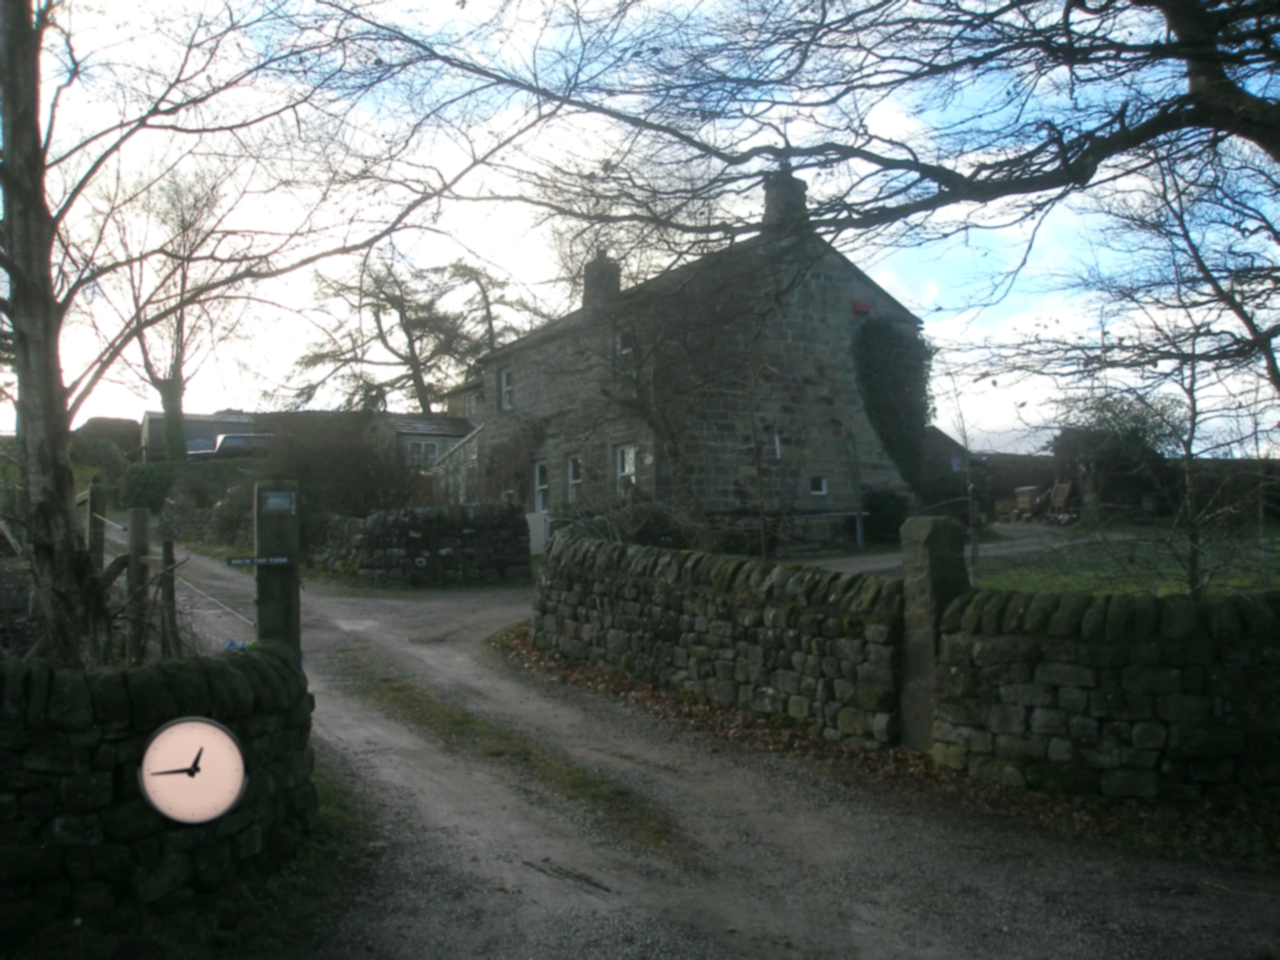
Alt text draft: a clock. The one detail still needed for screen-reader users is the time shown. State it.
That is 12:44
